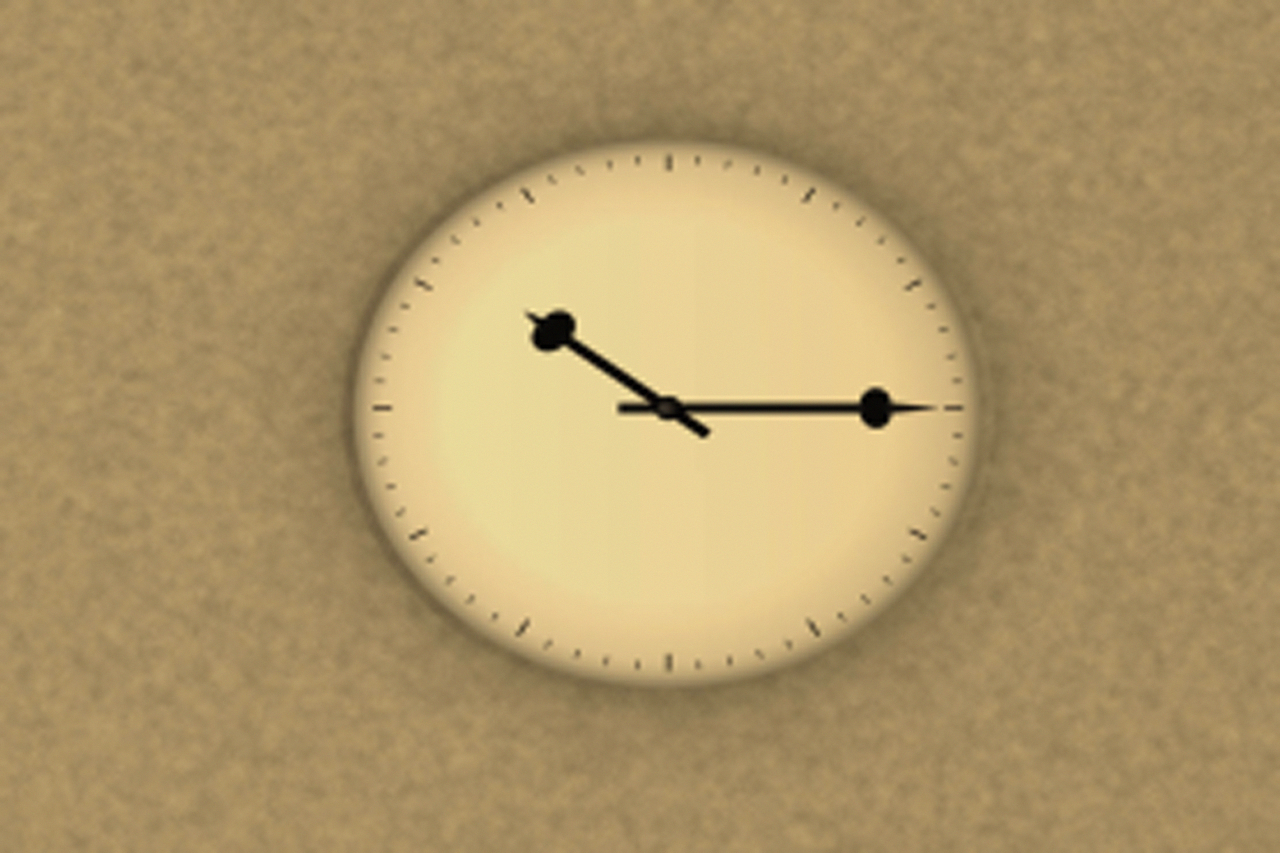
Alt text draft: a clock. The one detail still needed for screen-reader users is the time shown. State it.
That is 10:15
